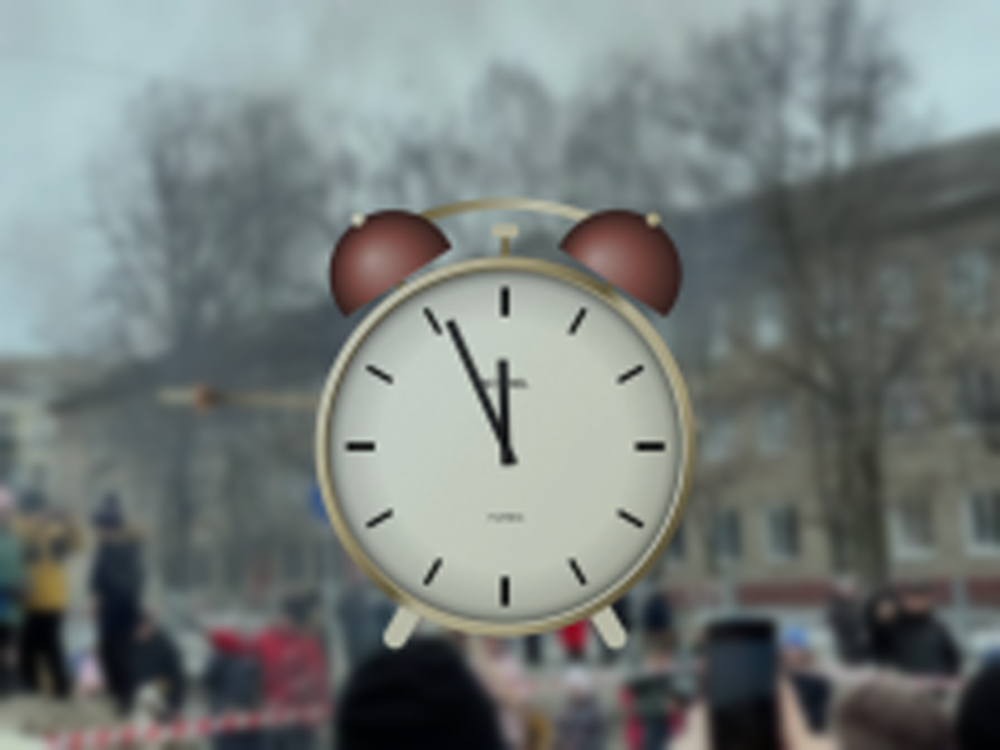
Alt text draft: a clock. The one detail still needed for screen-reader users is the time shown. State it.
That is 11:56
